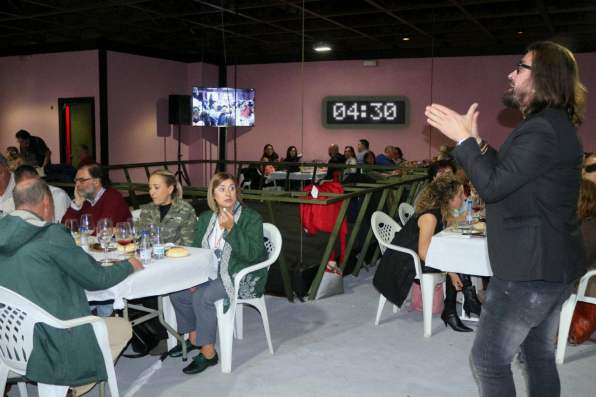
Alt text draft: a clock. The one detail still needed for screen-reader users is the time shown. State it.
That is 4:30
